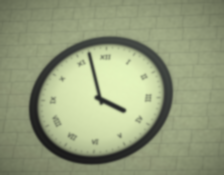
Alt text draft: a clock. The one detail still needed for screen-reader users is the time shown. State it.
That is 3:57
